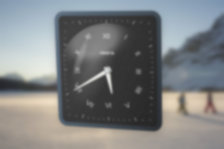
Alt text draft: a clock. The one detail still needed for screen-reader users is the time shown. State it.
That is 5:40
